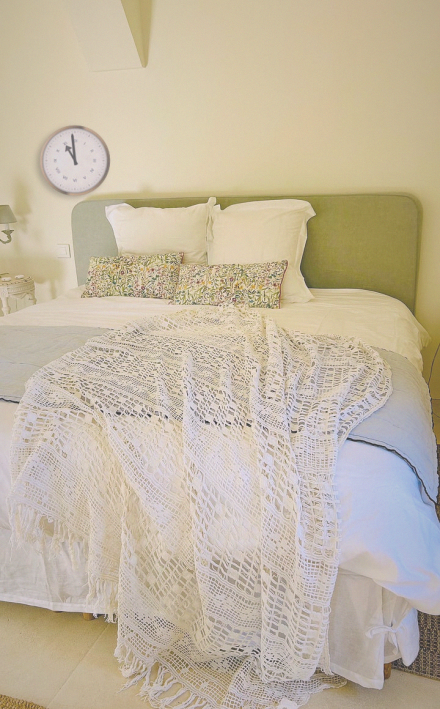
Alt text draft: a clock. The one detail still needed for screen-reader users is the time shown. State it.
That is 10:59
